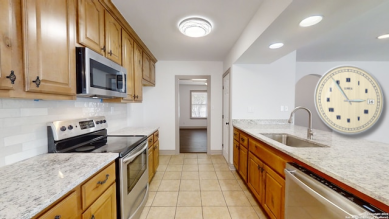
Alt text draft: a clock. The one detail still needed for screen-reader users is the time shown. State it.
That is 2:54
